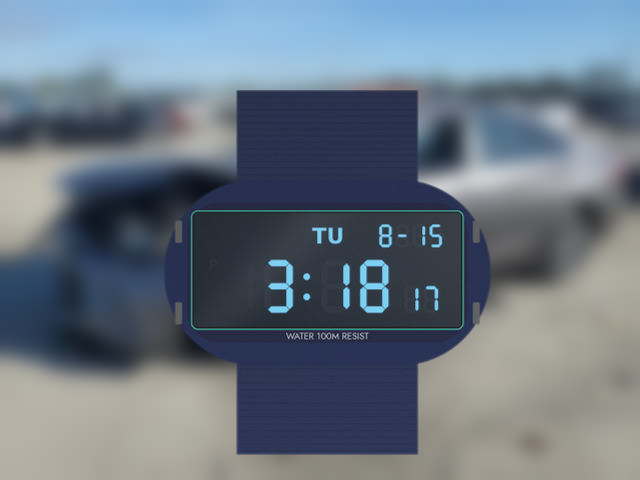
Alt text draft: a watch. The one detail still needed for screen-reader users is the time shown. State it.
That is 3:18:17
